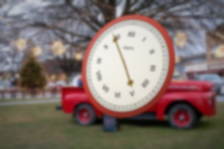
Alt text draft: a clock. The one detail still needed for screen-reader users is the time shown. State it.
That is 4:54
